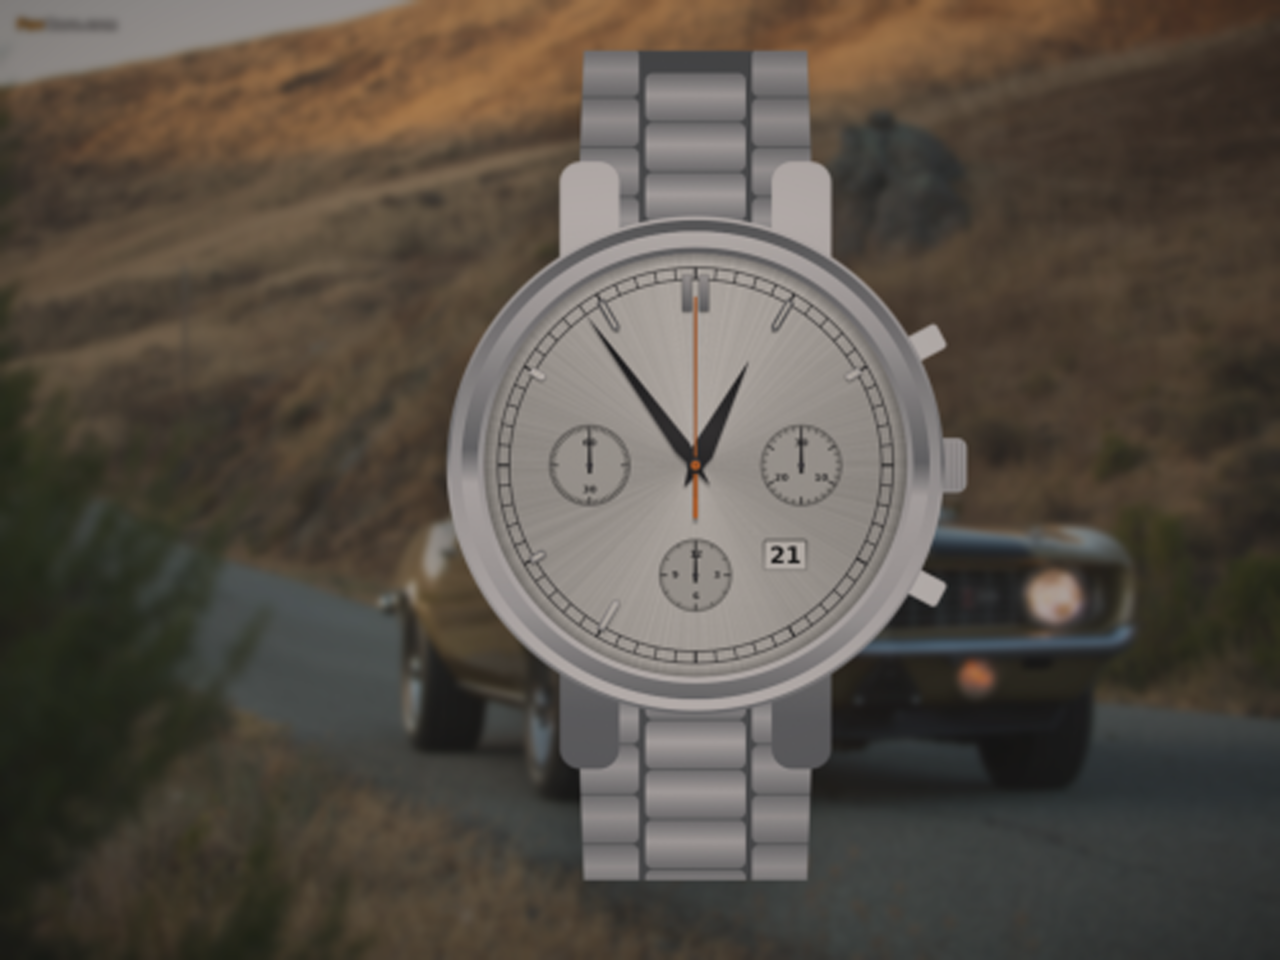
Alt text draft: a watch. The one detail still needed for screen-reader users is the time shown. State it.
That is 12:54
